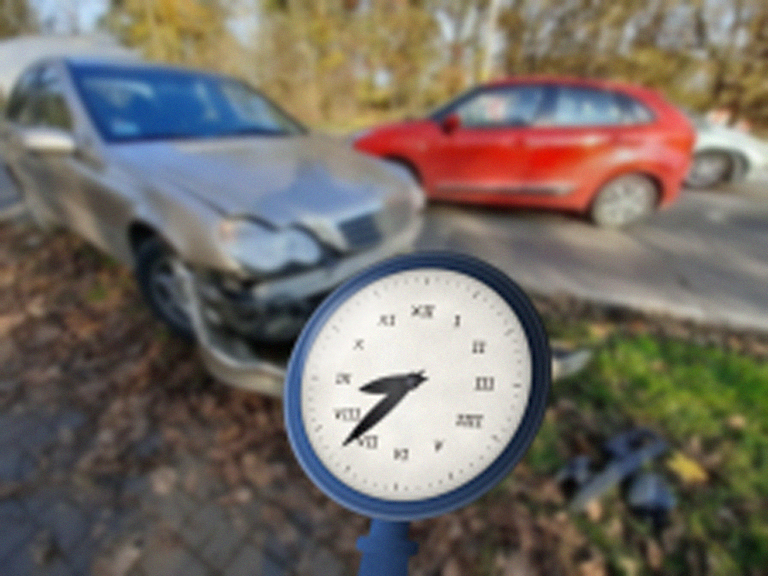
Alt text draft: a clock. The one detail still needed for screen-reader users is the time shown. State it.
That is 8:37
